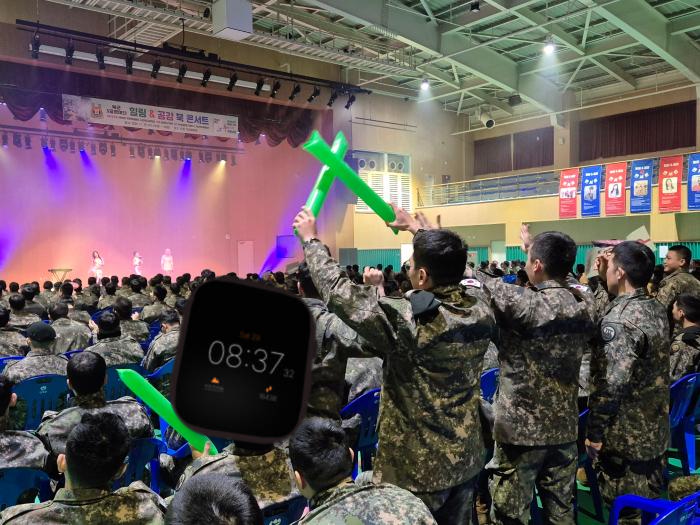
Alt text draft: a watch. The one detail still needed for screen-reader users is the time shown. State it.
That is 8:37:32
